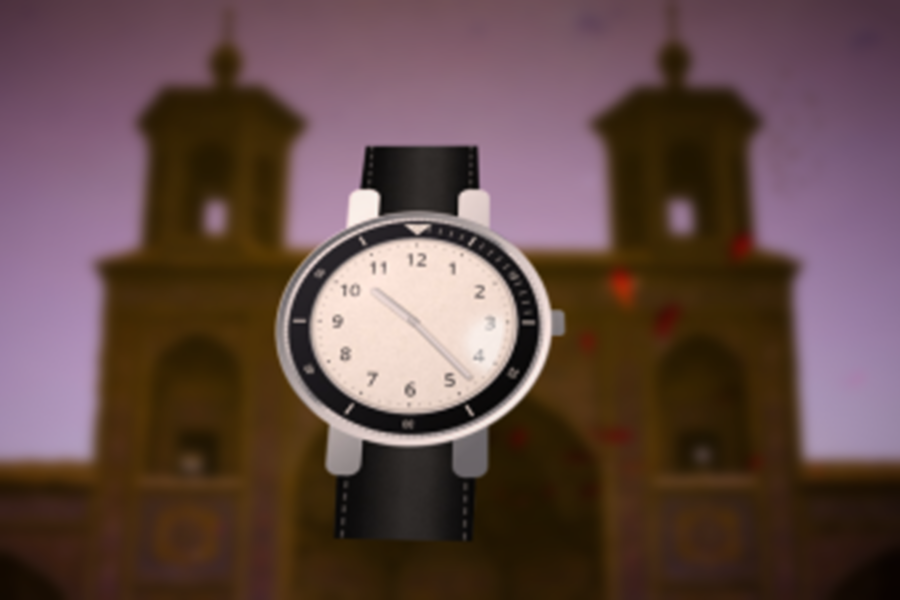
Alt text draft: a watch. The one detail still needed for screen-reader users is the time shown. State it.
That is 10:23
